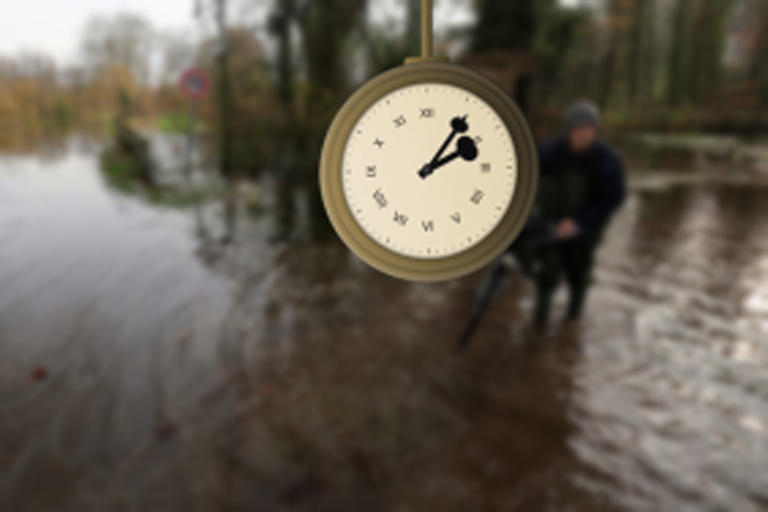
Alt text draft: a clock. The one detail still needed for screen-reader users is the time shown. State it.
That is 2:06
